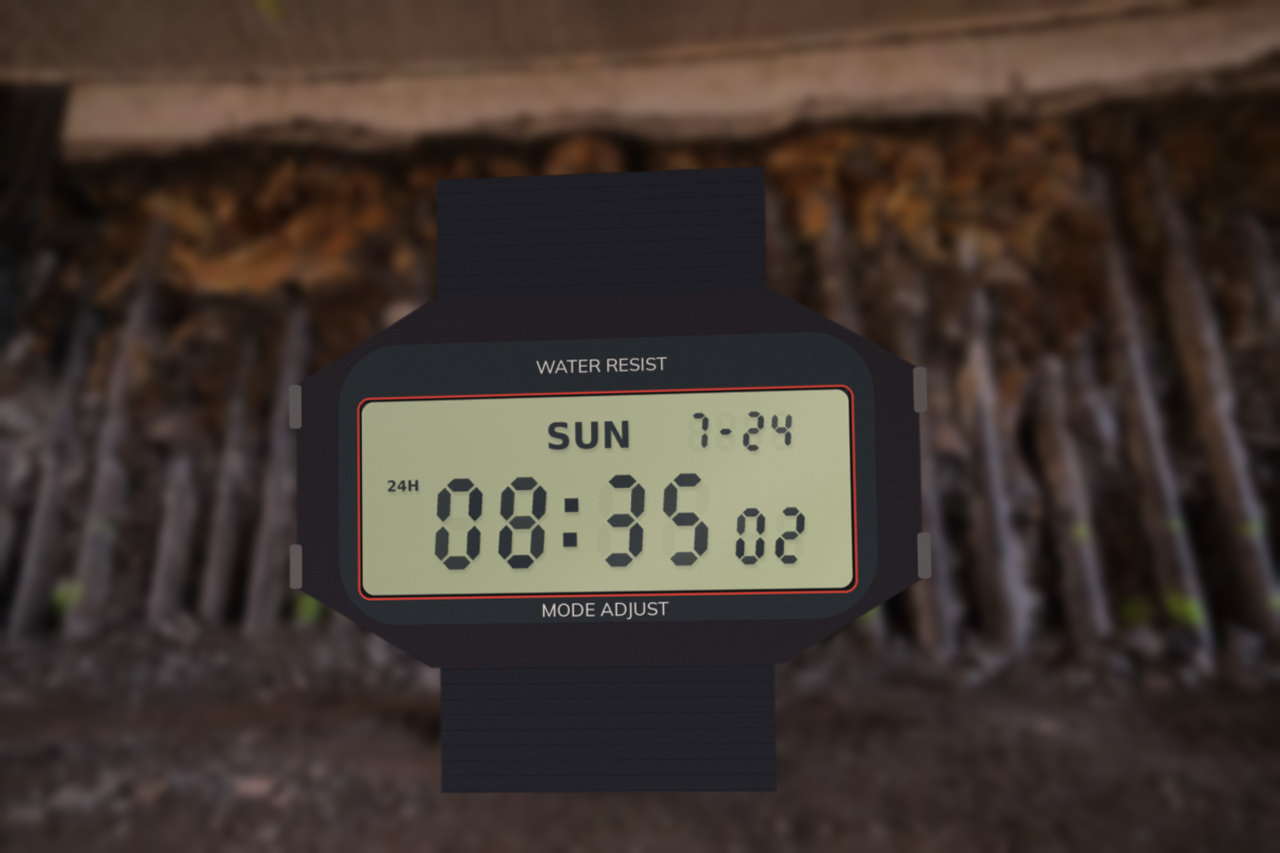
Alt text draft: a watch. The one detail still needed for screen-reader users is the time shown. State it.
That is 8:35:02
